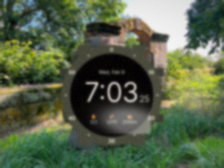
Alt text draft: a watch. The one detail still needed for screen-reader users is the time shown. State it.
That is 7:03
